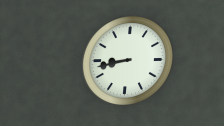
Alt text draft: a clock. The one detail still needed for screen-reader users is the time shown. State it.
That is 8:43
